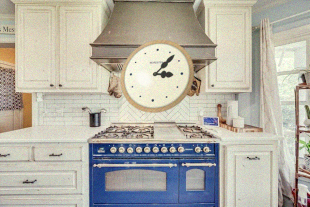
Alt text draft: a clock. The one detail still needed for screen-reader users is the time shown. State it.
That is 3:07
